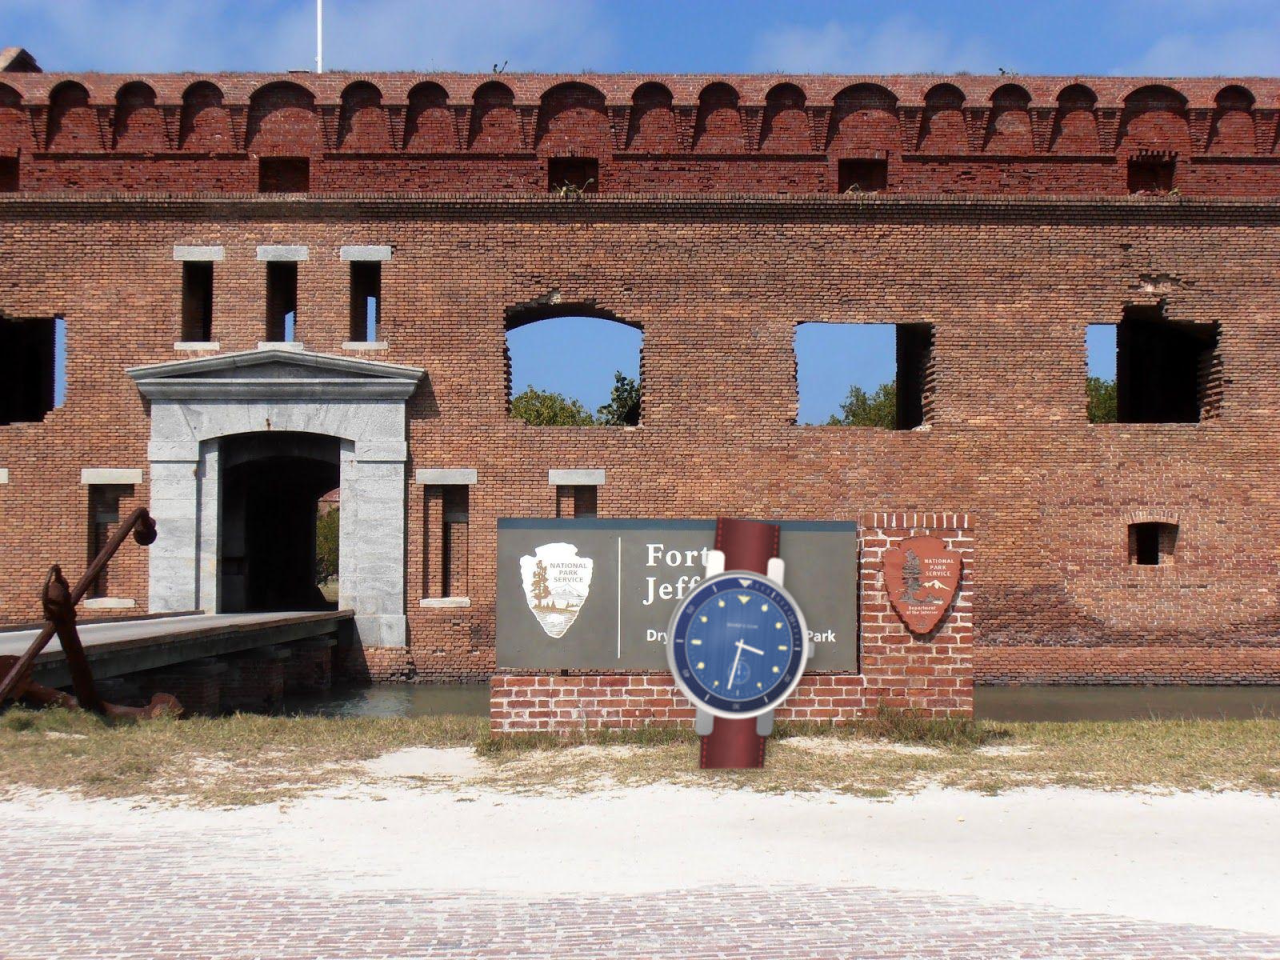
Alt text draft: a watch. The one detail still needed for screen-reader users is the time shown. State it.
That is 3:32
